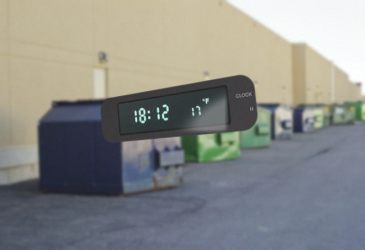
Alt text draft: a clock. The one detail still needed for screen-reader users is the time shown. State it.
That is 18:12
